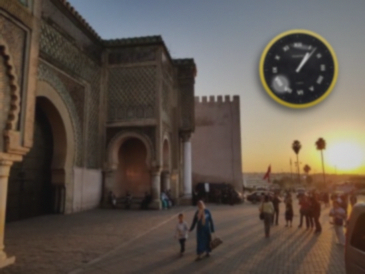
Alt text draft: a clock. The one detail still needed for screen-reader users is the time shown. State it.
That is 1:07
